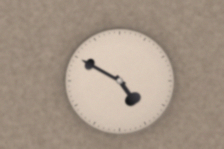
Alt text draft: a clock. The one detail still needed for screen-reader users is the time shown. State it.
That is 4:50
